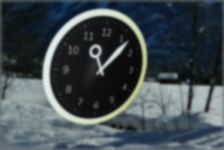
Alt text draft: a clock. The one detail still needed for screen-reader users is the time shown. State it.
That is 11:07
